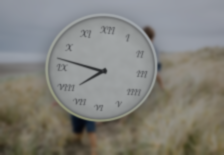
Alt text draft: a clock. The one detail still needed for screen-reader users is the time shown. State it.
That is 7:47
